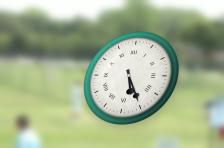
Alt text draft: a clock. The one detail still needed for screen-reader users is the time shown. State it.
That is 5:25
